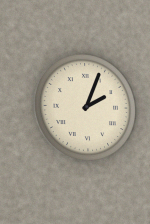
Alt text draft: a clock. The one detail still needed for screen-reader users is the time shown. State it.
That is 2:04
